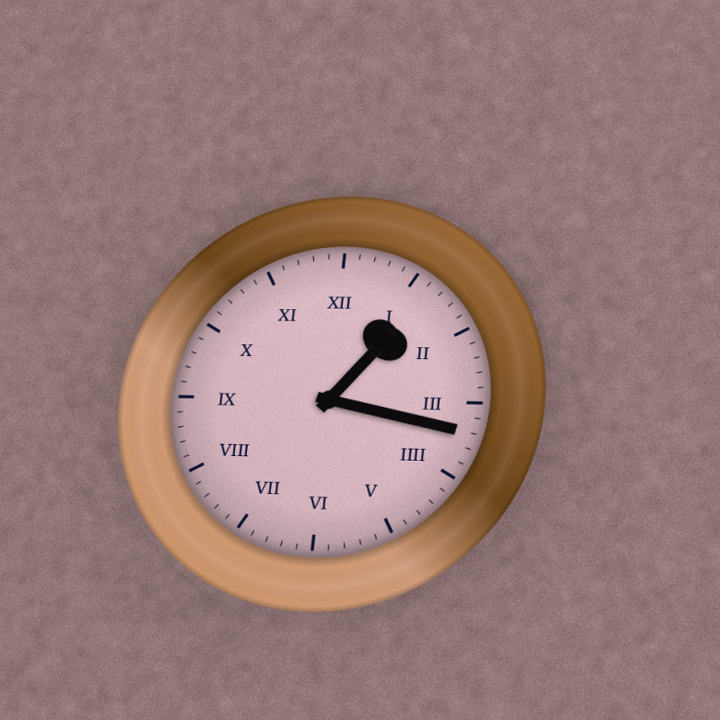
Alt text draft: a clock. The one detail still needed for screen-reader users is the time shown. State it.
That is 1:17
